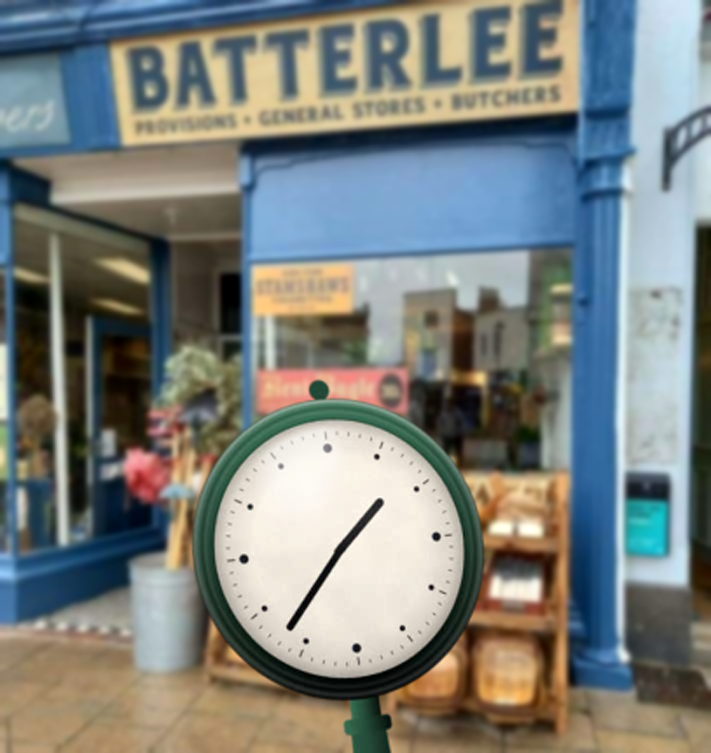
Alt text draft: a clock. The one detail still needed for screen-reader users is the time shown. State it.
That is 1:37
